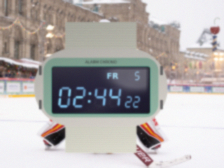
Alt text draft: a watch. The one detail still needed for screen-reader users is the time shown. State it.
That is 2:44:22
